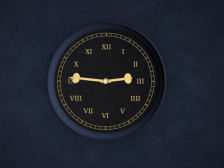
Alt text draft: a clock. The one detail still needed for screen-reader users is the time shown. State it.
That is 2:46
